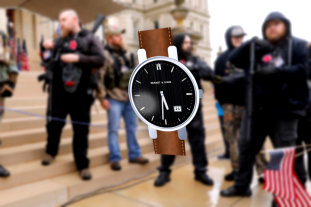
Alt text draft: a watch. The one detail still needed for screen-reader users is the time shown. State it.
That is 5:31
